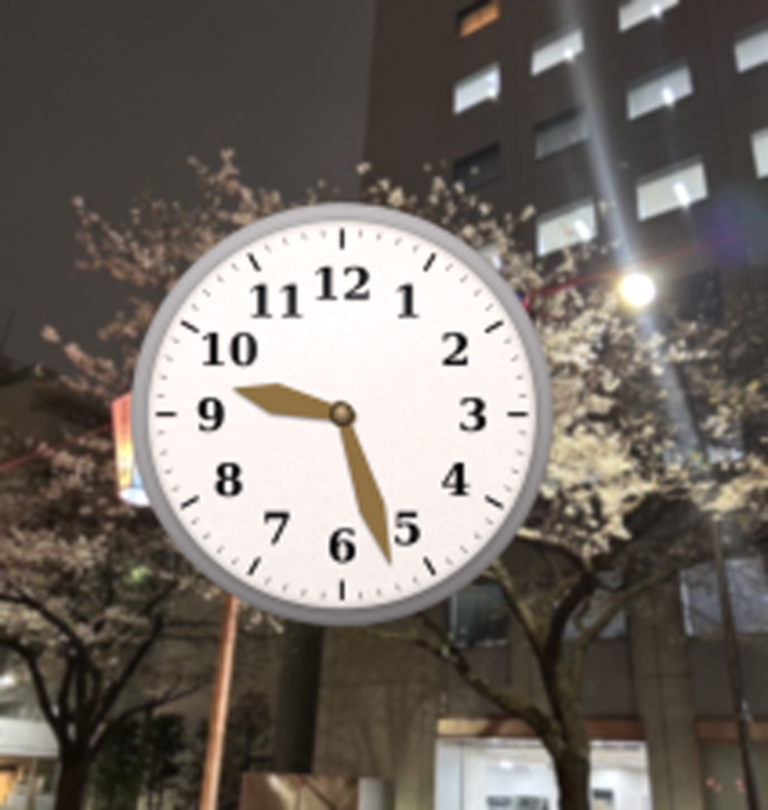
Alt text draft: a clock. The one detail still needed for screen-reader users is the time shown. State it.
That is 9:27
